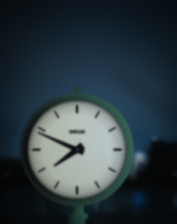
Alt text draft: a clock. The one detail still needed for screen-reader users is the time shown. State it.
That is 7:49
